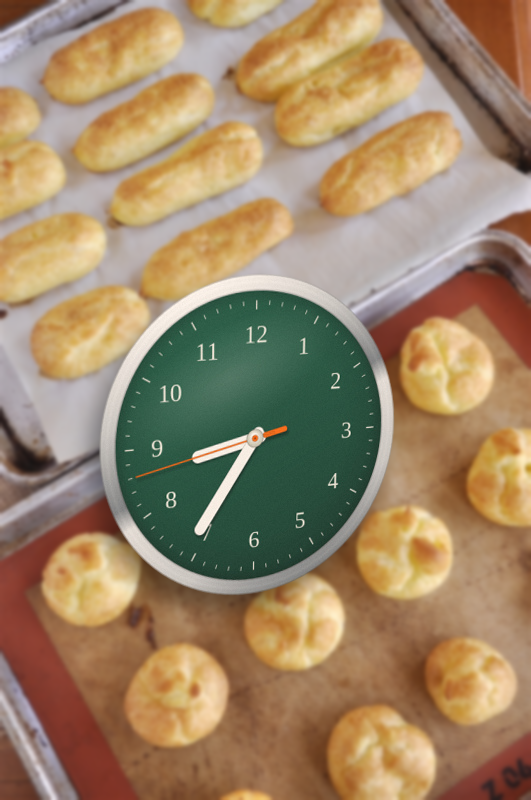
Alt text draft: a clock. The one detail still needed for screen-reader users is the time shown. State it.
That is 8:35:43
